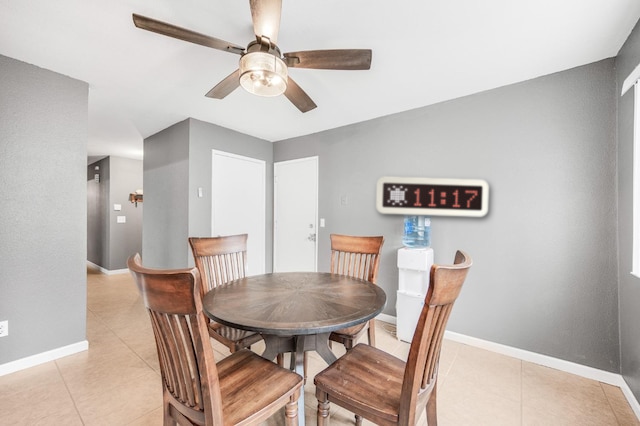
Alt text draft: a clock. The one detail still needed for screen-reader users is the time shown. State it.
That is 11:17
